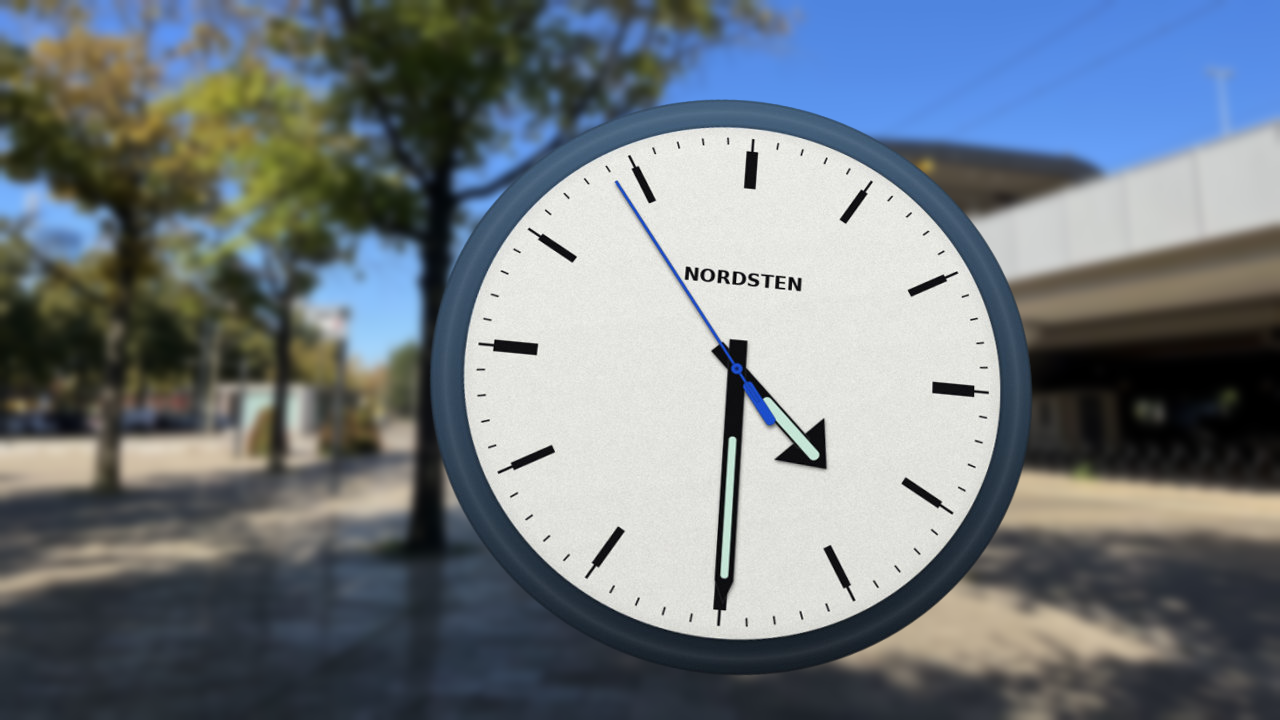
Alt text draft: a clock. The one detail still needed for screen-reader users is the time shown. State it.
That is 4:29:54
